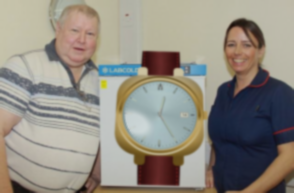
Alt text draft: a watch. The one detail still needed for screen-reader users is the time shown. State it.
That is 12:25
